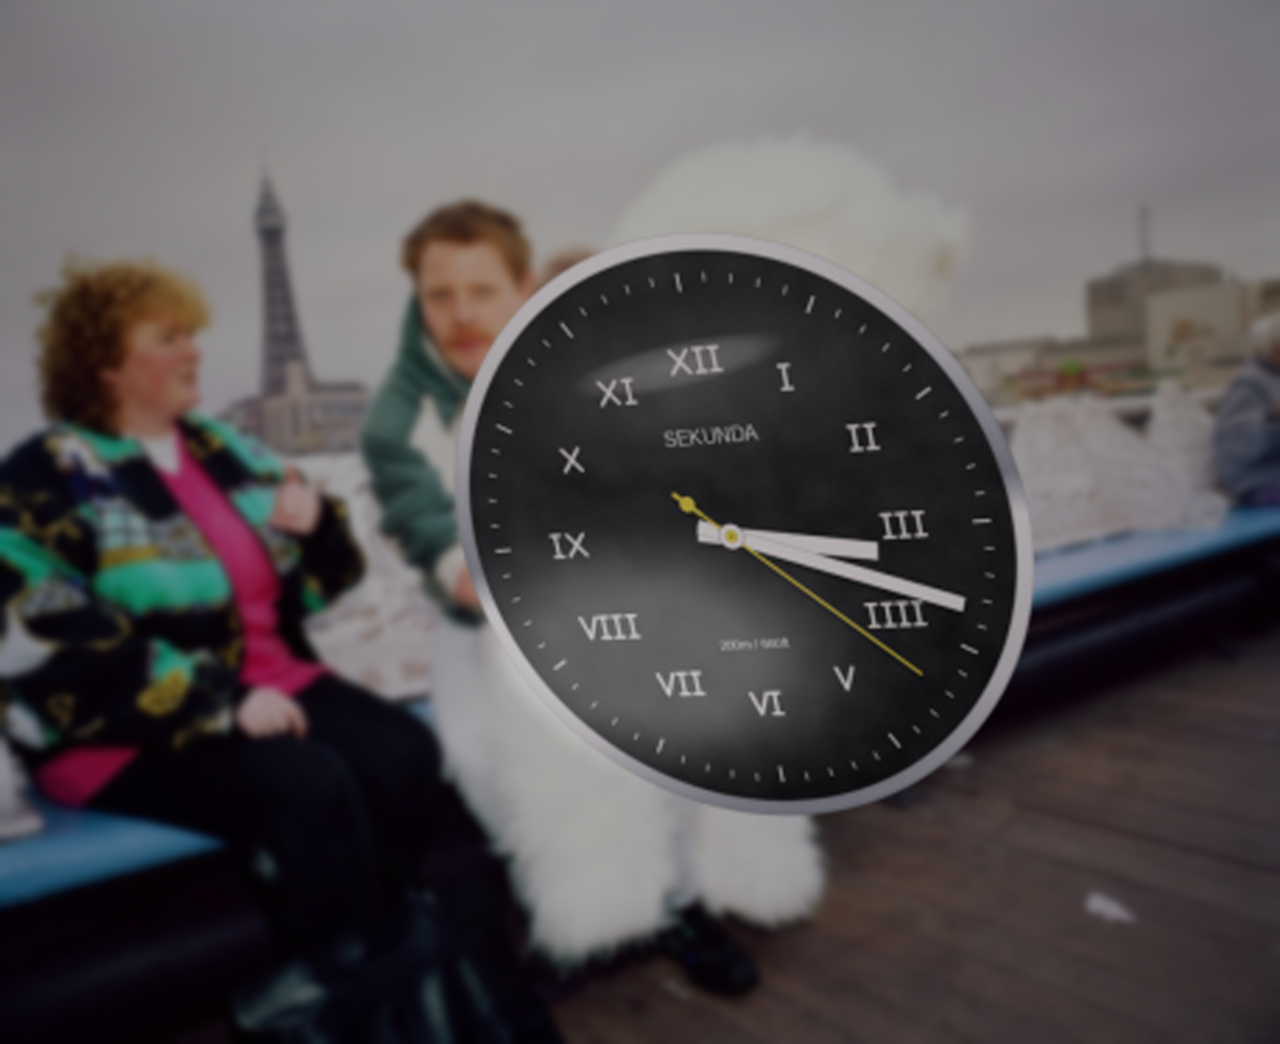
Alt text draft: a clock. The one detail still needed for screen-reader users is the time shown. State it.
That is 3:18:22
